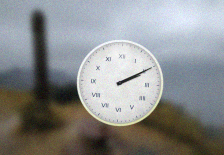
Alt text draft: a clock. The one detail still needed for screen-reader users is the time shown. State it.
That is 2:10
